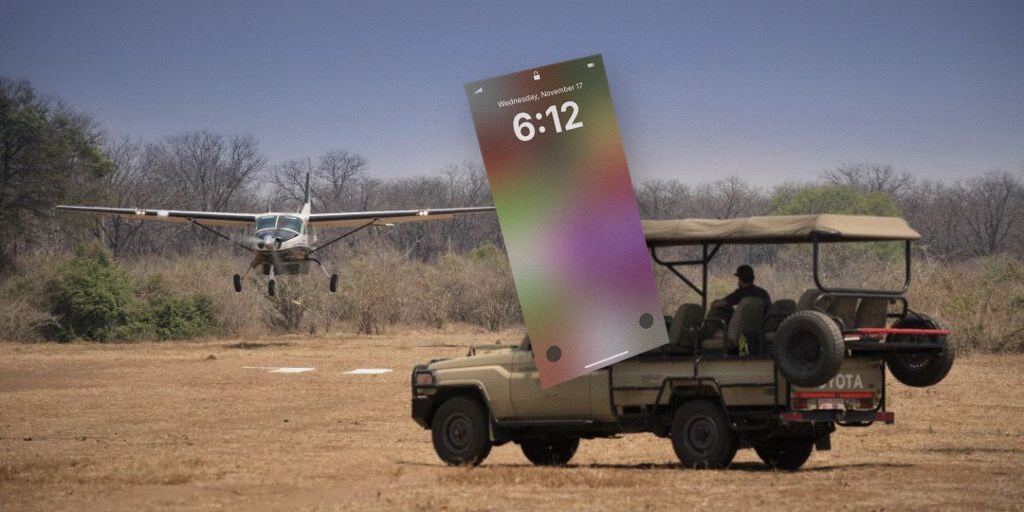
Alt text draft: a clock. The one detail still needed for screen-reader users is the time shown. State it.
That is 6:12
